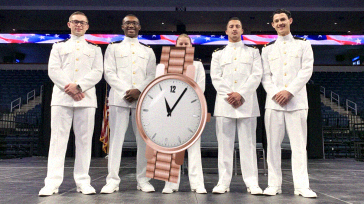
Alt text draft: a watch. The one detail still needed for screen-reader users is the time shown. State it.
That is 11:05
